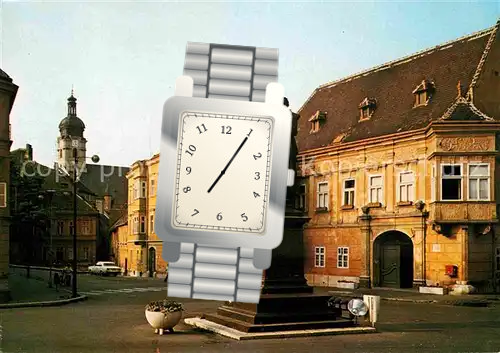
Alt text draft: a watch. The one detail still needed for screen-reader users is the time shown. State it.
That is 7:05
